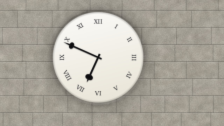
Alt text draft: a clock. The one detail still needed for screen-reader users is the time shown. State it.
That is 6:49
